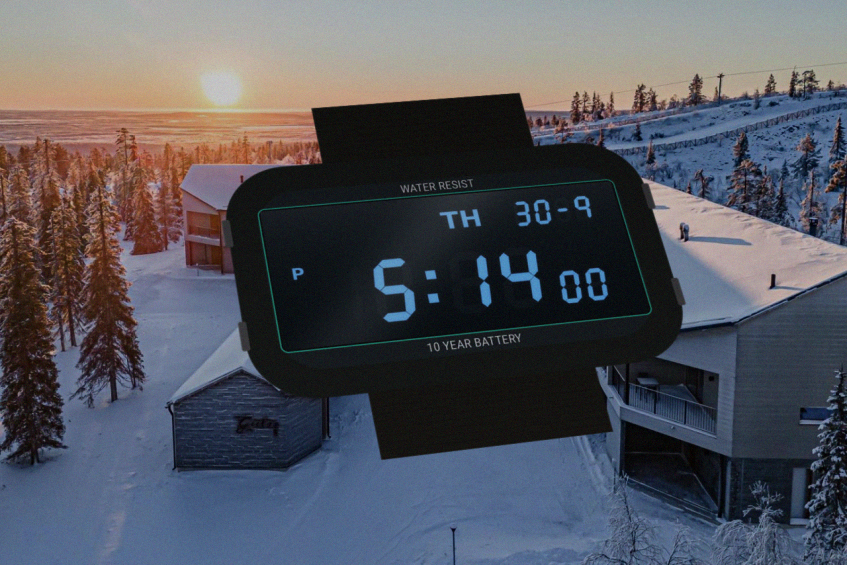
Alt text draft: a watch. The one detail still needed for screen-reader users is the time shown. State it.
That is 5:14:00
